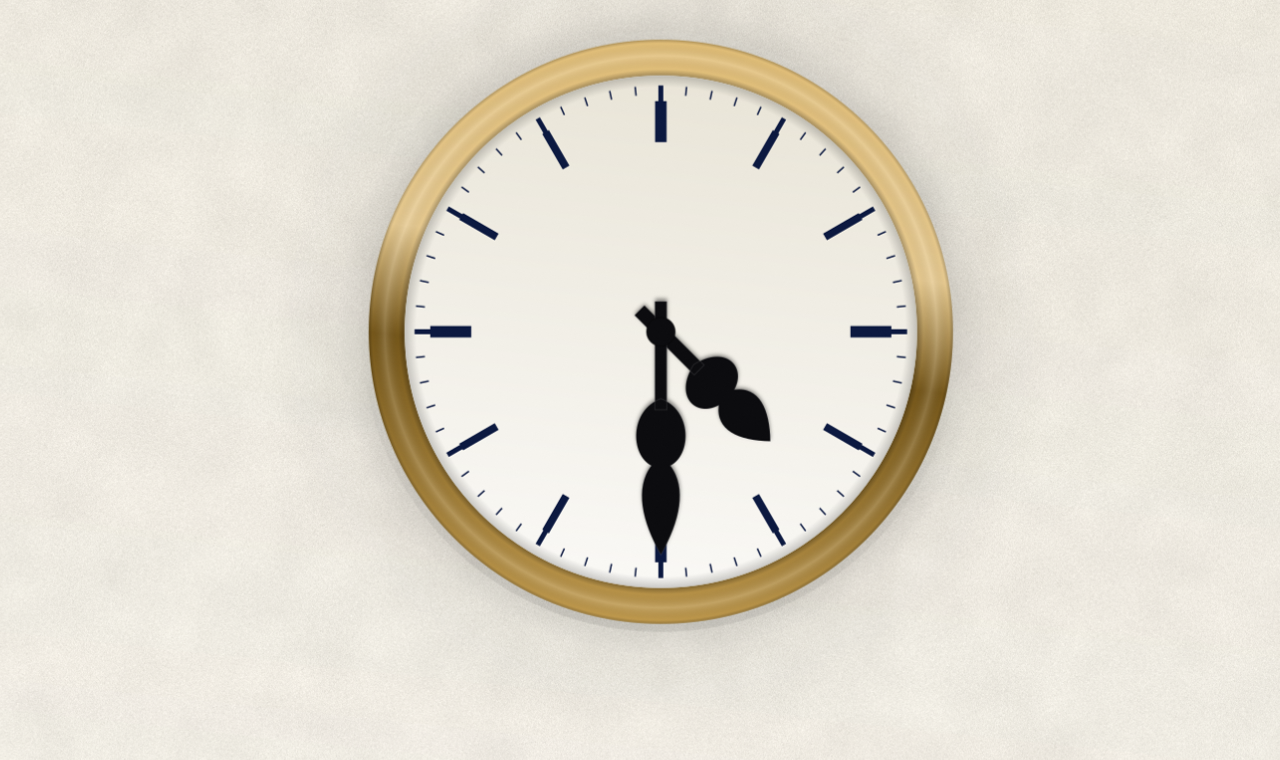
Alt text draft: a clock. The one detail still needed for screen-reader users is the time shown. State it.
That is 4:30
